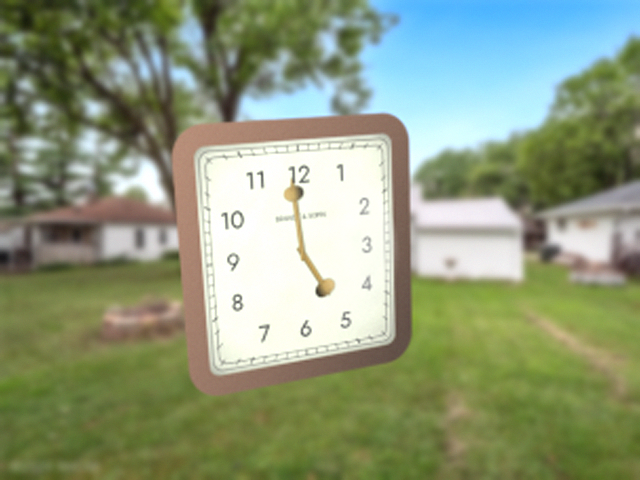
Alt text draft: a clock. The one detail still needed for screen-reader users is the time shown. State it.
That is 4:59
